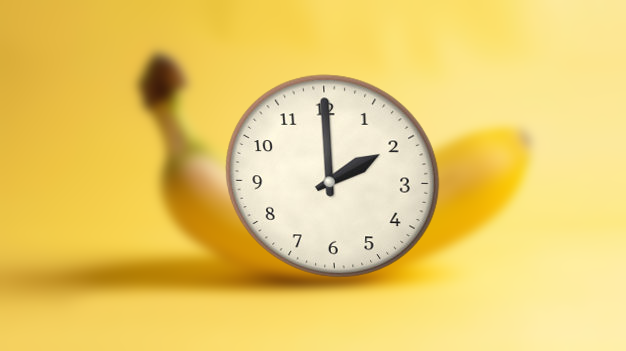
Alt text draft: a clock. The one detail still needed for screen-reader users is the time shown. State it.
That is 2:00
